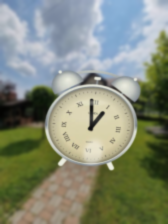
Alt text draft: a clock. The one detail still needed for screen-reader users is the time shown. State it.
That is 12:59
